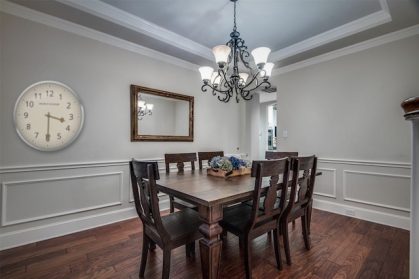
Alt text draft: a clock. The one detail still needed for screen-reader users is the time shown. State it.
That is 3:30
